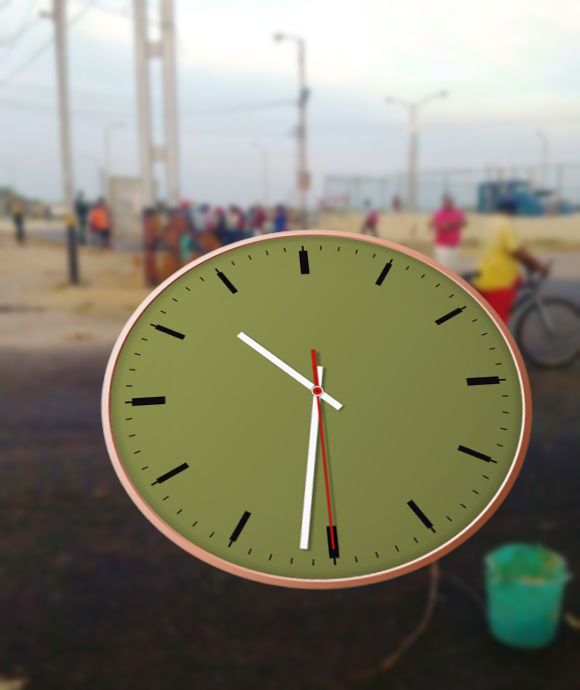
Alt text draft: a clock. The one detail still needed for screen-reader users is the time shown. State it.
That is 10:31:30
